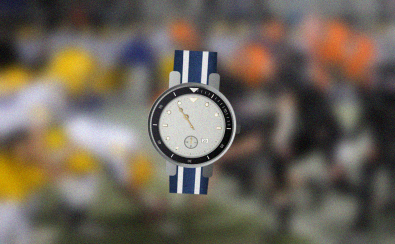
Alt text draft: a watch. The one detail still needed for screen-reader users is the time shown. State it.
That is 10:54
